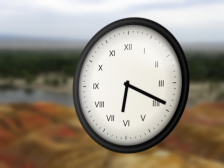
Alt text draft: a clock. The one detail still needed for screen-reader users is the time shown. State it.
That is 6:19
